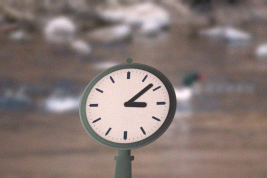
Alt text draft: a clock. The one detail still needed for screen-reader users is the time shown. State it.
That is 3:08
